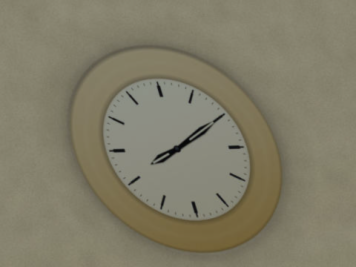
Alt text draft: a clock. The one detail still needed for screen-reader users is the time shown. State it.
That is 8:10
